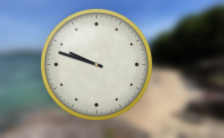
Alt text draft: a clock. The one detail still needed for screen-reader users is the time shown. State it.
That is 9:48
